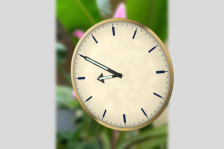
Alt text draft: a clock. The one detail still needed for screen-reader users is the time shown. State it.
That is 8:50
